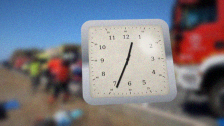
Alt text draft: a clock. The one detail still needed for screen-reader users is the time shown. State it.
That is 12:34
